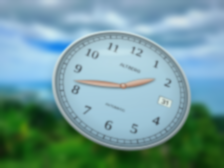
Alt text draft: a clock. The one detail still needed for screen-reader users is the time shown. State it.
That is 1:42
